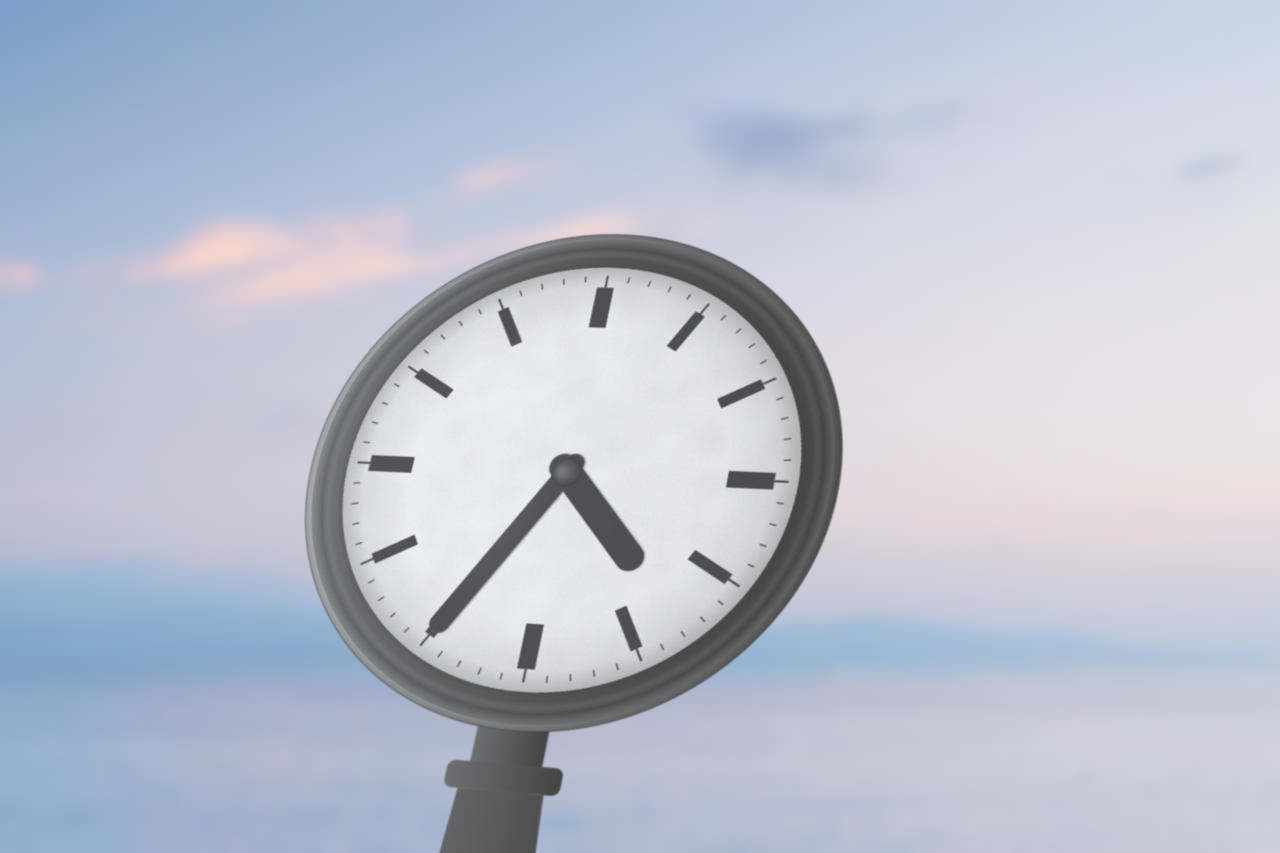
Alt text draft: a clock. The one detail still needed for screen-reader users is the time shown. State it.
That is 4:35
